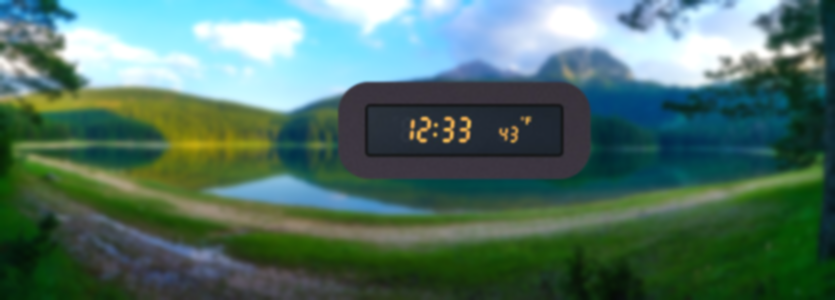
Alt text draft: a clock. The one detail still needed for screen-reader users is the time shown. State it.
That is 12:33
